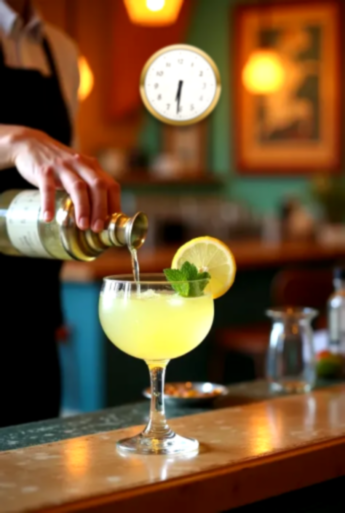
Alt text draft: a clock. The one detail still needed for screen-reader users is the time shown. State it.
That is 6:31
